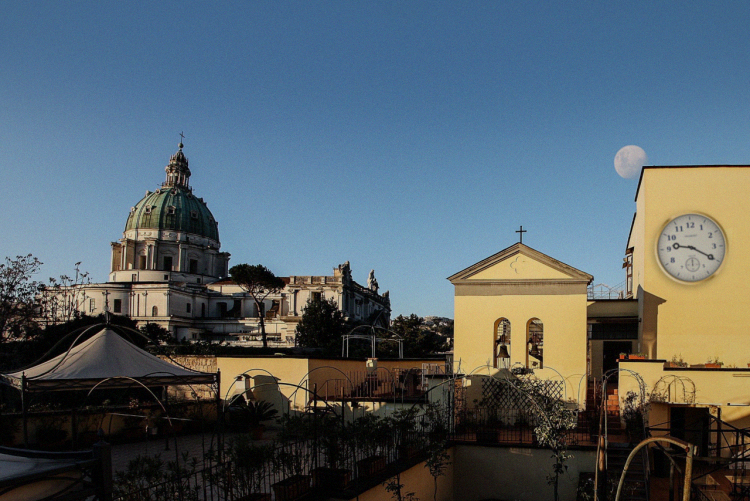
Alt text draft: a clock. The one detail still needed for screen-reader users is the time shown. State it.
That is 9:20
